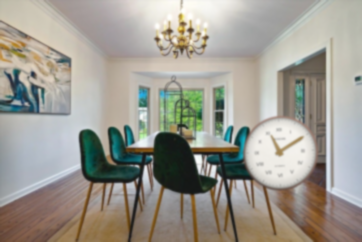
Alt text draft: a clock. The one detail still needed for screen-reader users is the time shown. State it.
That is 11:10
